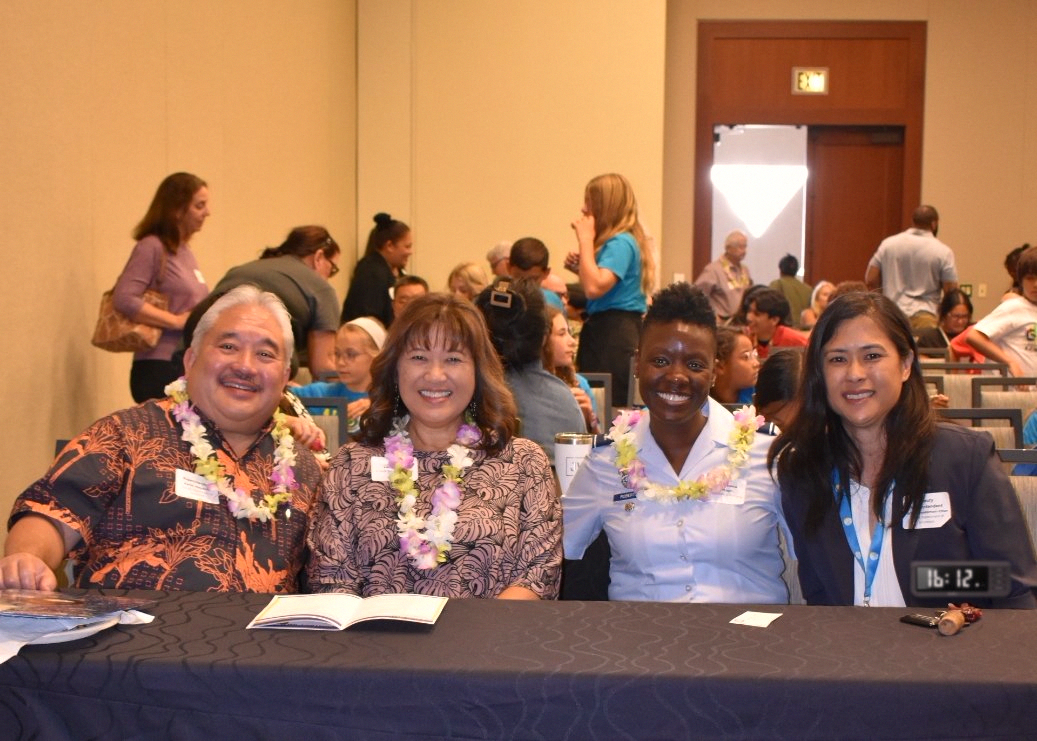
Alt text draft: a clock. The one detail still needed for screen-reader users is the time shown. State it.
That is 16:12
